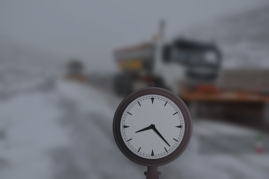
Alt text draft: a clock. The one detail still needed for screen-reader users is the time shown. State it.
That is 8:23
